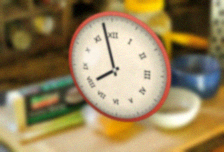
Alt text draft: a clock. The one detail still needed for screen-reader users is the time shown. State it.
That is 7:58
